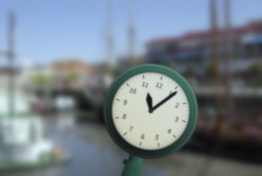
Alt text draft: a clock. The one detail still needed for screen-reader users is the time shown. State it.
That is 11:06
